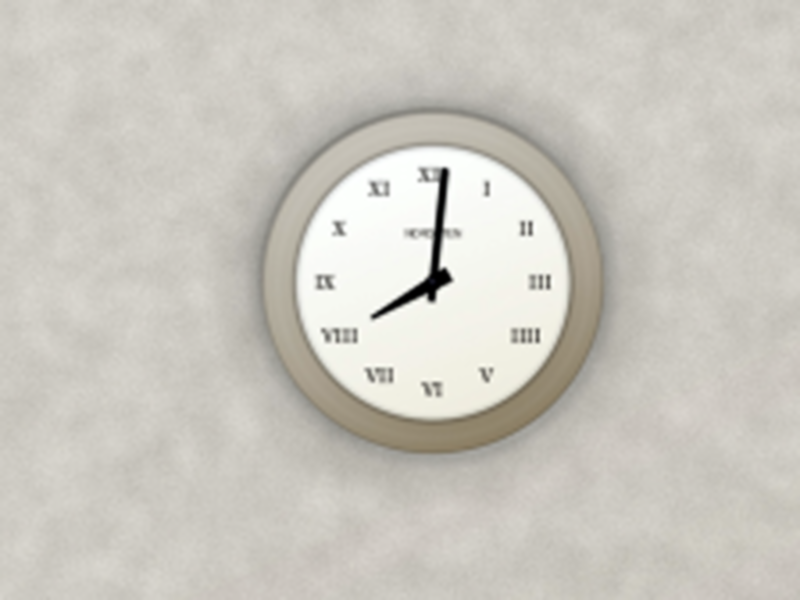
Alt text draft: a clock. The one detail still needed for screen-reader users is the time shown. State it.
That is 8:01
